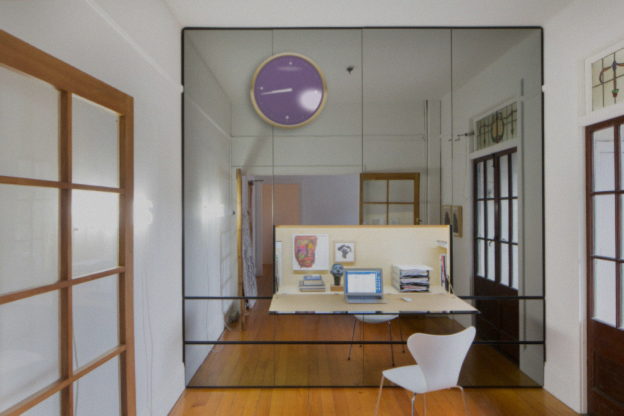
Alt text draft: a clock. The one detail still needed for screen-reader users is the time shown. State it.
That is 8:43
